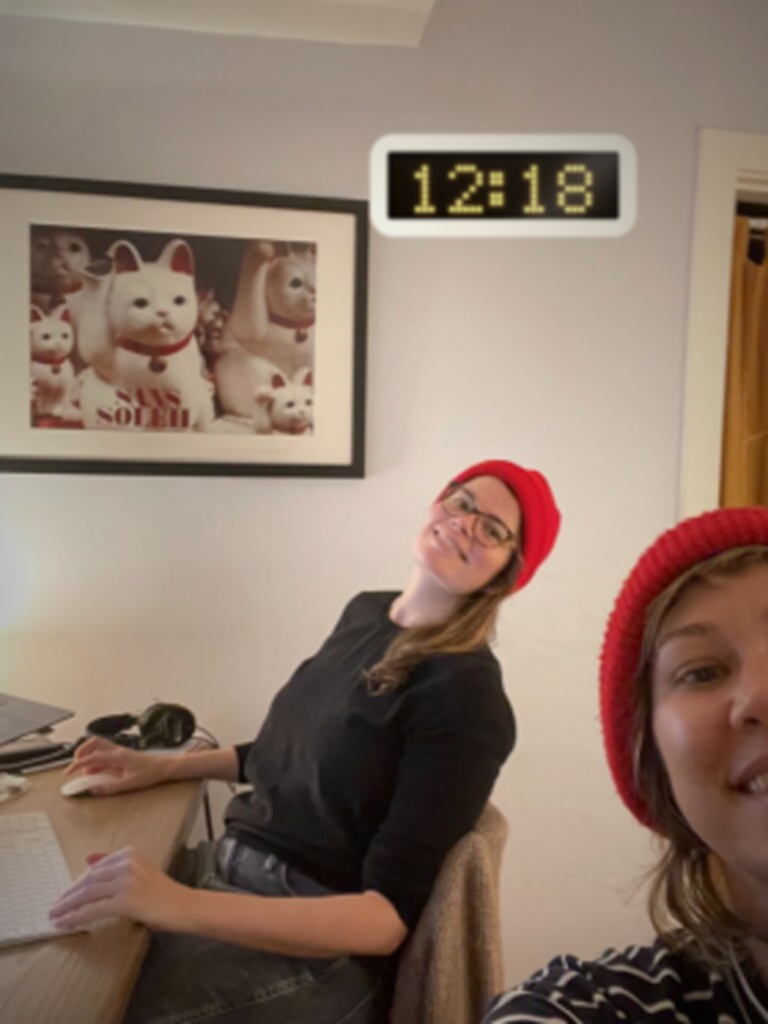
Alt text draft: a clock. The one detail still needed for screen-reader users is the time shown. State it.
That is 12:18
